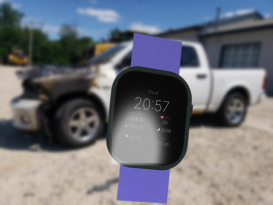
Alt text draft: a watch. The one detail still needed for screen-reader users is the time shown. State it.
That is 20:57
